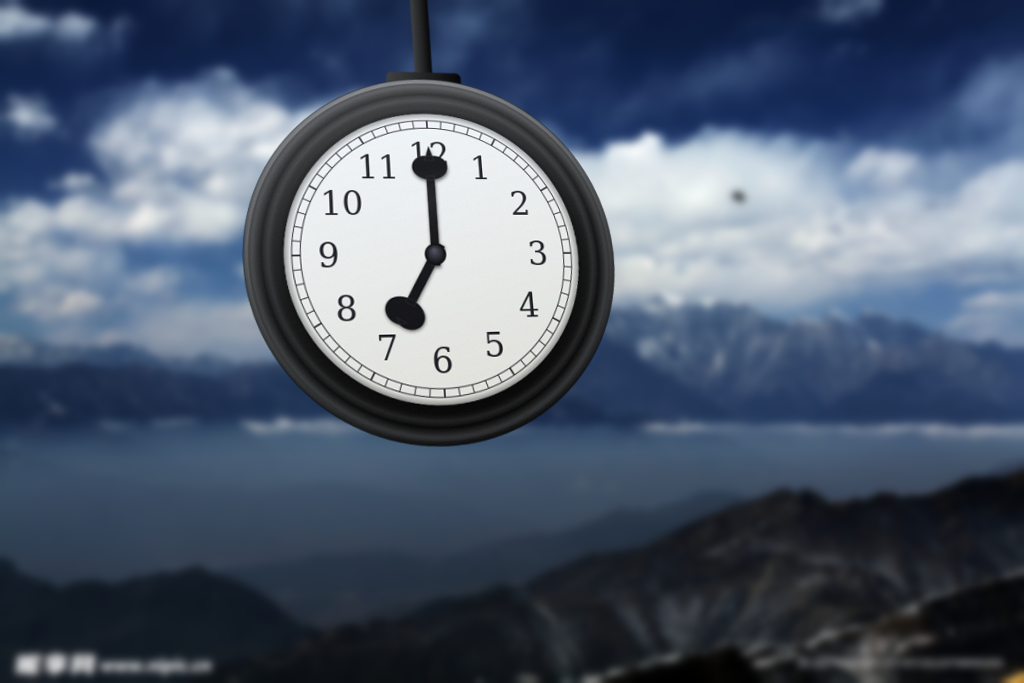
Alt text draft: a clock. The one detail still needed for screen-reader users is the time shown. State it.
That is 7:00
